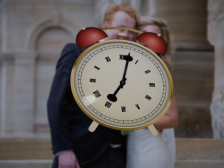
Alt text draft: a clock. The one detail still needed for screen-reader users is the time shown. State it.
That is 7:02
